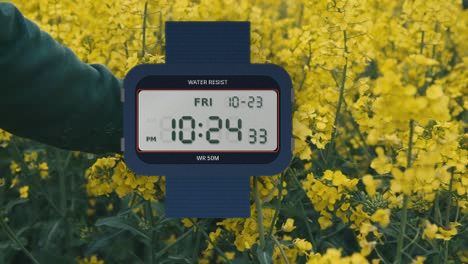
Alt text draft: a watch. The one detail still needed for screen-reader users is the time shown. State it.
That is 10:24:33
